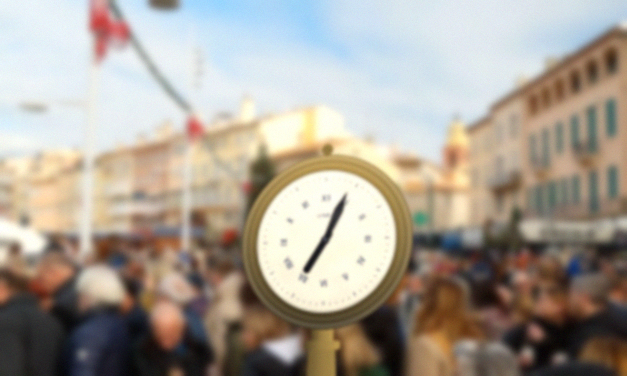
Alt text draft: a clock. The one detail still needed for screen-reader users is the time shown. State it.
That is 7:04
